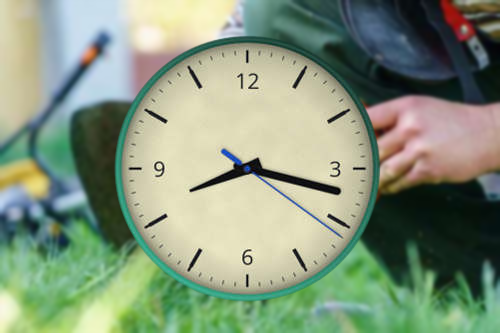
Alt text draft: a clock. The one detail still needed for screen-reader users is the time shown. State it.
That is 8:17:21
